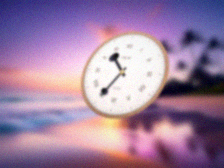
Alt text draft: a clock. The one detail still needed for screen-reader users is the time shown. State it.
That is 10:35
